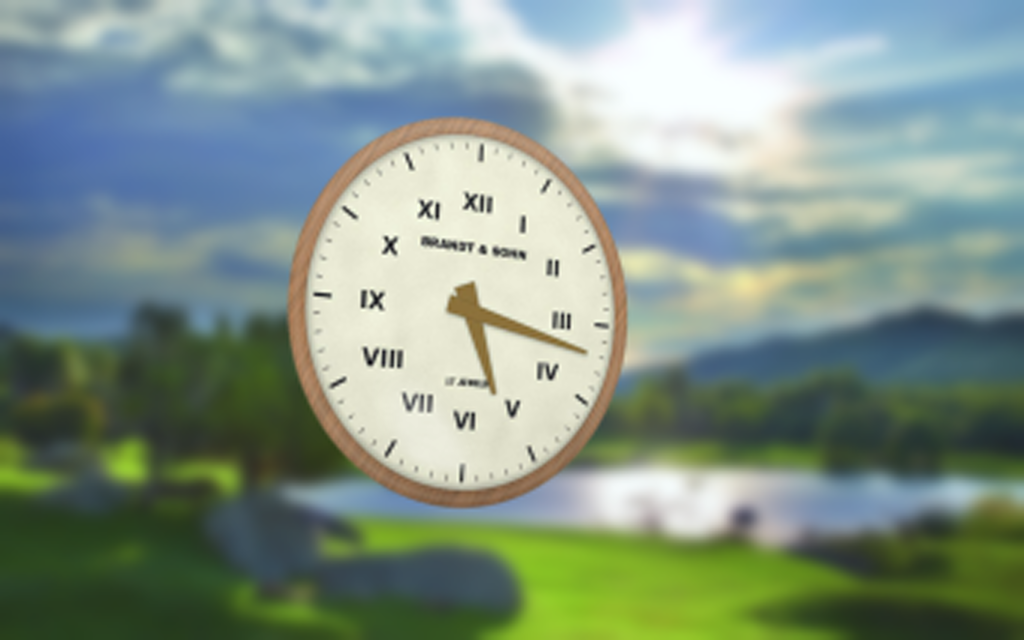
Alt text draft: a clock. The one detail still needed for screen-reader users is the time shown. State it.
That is 5:17
